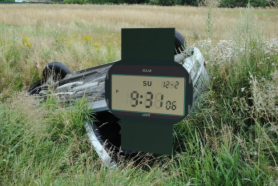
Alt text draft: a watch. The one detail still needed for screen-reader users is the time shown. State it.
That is 9:31:06
